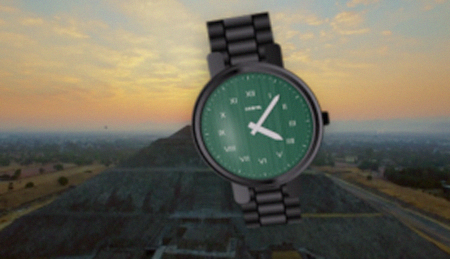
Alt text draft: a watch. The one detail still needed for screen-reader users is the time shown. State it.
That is 4:07
